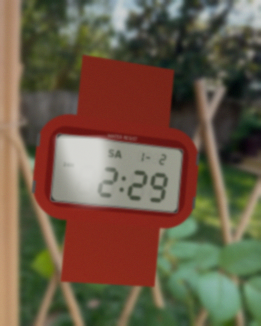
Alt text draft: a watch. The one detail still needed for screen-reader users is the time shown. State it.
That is 2:29
